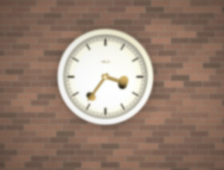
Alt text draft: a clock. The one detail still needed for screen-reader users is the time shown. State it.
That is 3:36
